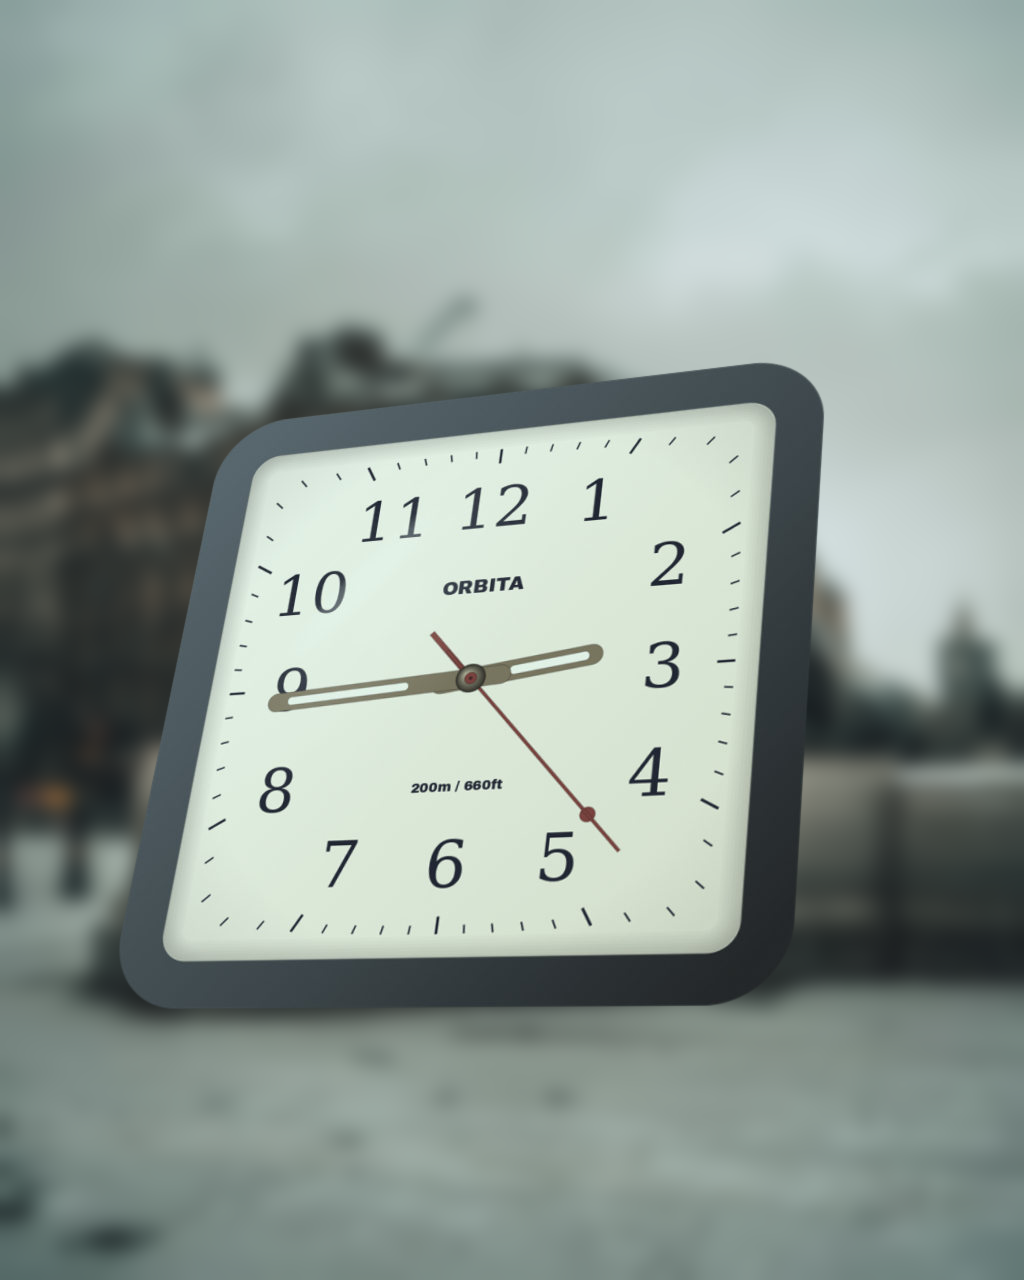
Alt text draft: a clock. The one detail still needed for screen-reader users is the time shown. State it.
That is 2:44:23
